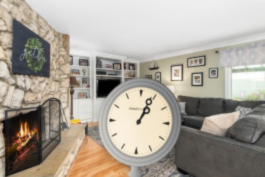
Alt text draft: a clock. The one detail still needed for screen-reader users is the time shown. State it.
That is 1:04
